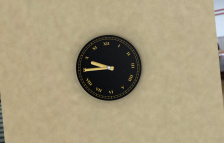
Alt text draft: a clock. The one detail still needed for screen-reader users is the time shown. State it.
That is 9:45
